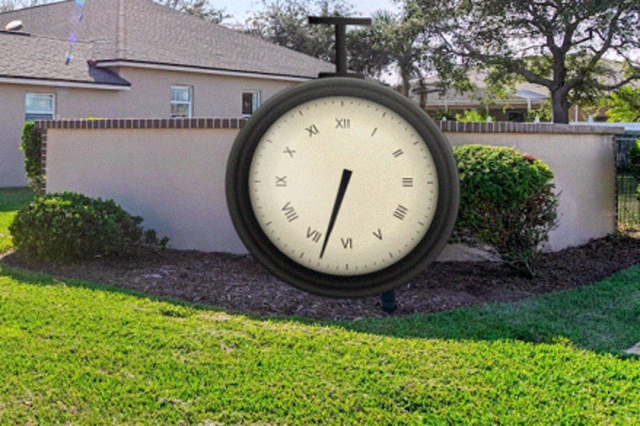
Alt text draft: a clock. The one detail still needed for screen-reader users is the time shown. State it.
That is 6:33
